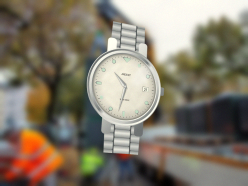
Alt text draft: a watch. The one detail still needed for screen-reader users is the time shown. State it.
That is 10:32
